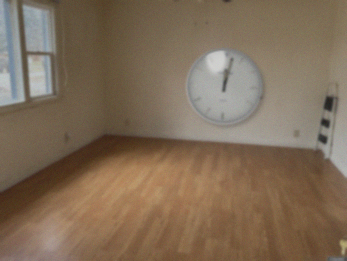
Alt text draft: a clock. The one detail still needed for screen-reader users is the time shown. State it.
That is 12:02
